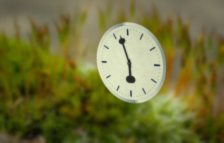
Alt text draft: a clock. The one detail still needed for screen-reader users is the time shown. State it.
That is 5:57
